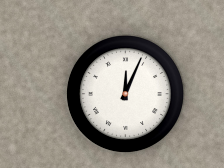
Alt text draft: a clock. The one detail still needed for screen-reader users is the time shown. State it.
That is 12:04
